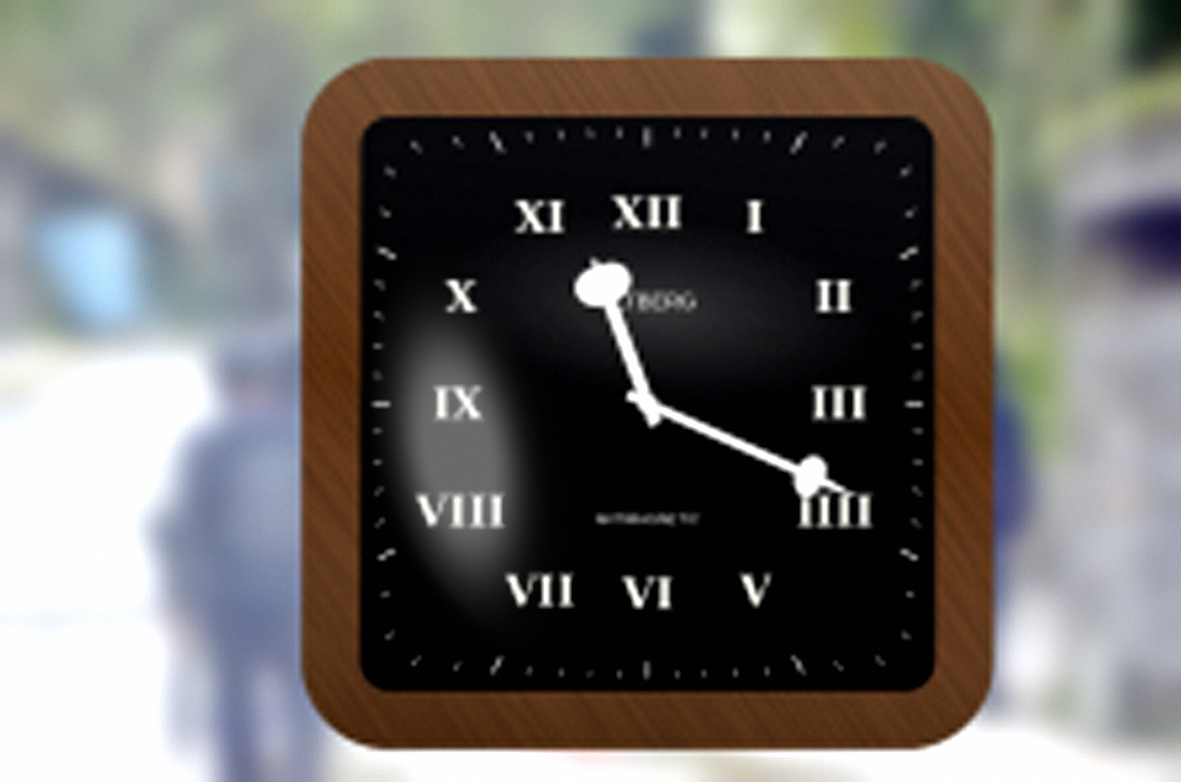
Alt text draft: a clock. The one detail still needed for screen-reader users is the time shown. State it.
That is 11:19
